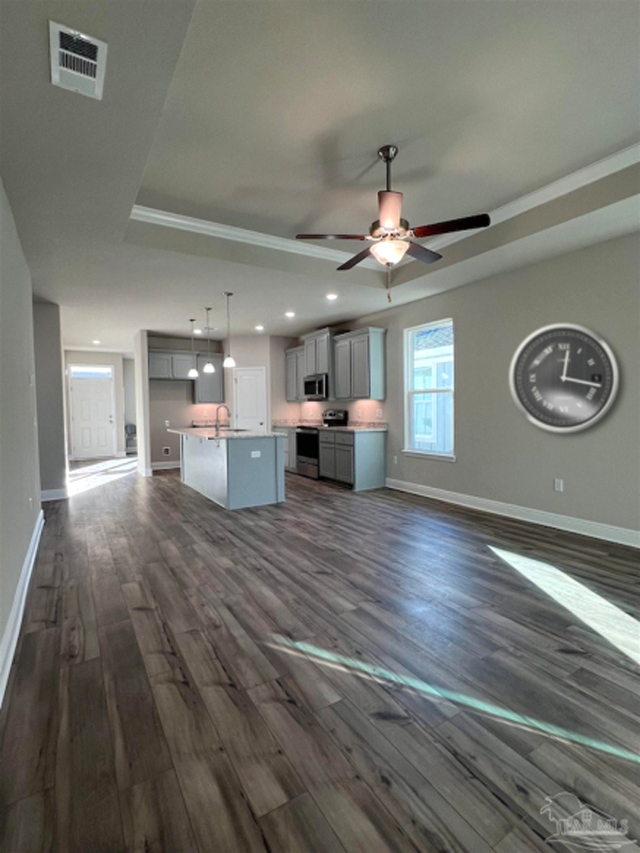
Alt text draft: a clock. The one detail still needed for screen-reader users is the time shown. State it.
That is 12:17
